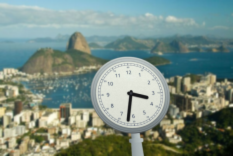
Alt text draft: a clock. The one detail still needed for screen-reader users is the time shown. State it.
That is 3:32
